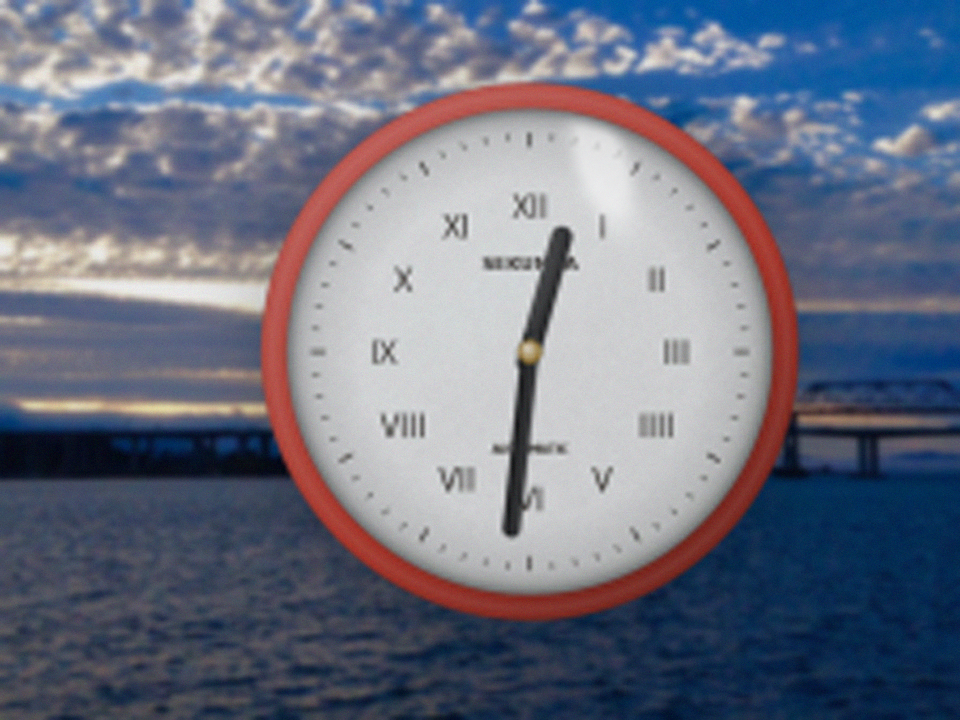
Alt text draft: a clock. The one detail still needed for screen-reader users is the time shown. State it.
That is 12:31
